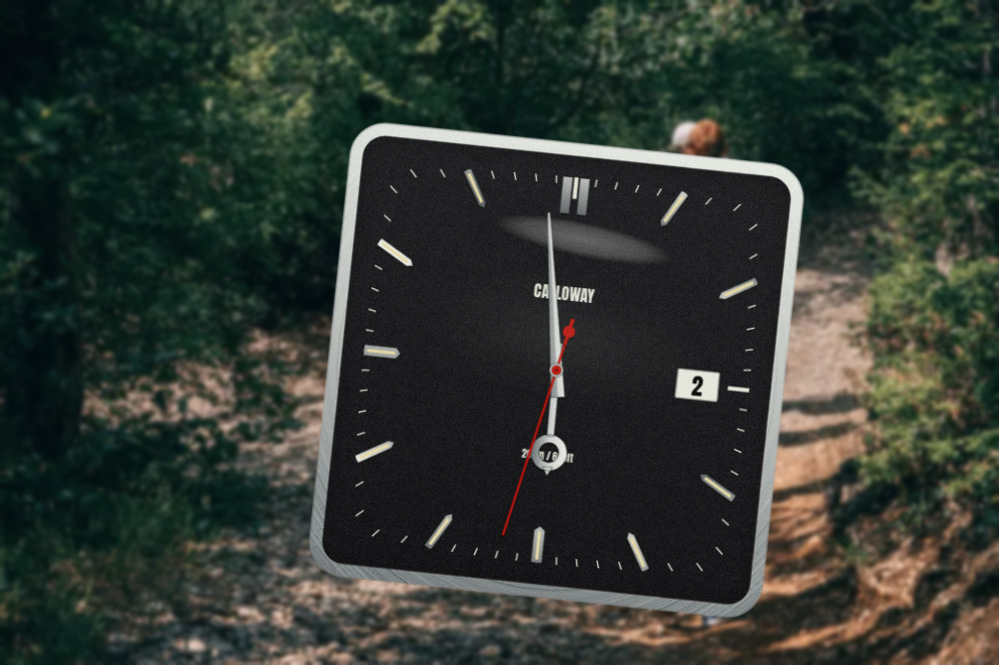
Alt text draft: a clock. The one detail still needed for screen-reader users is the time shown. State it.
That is 5:58:32
